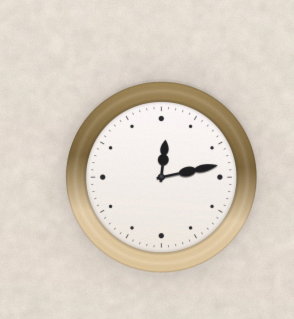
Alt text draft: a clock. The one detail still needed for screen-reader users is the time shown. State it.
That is 12:13
